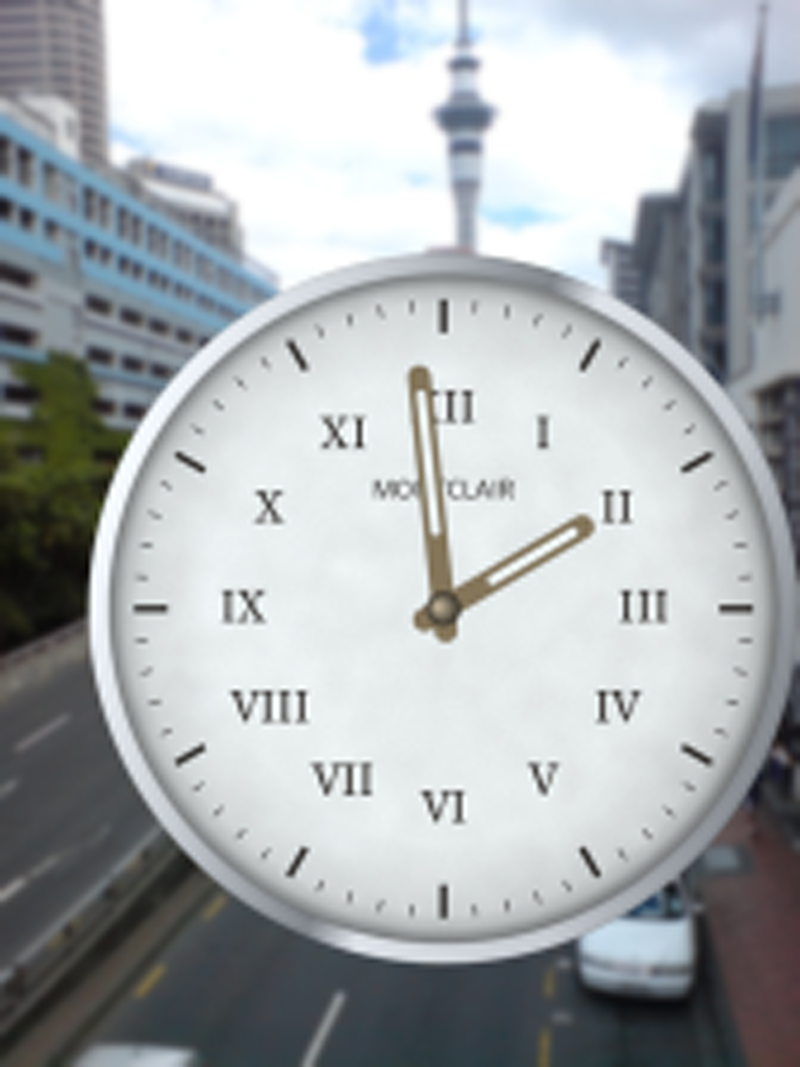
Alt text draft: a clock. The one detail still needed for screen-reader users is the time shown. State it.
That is 1:59
